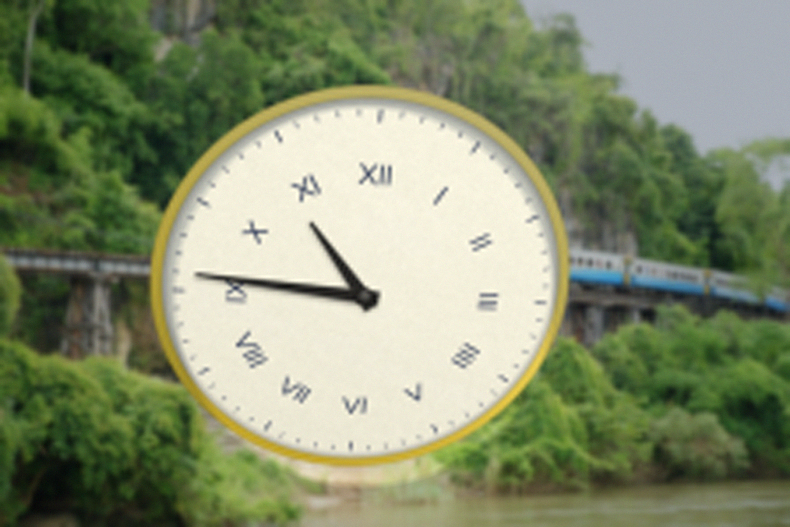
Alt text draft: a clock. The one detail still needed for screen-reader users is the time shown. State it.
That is 10:46
